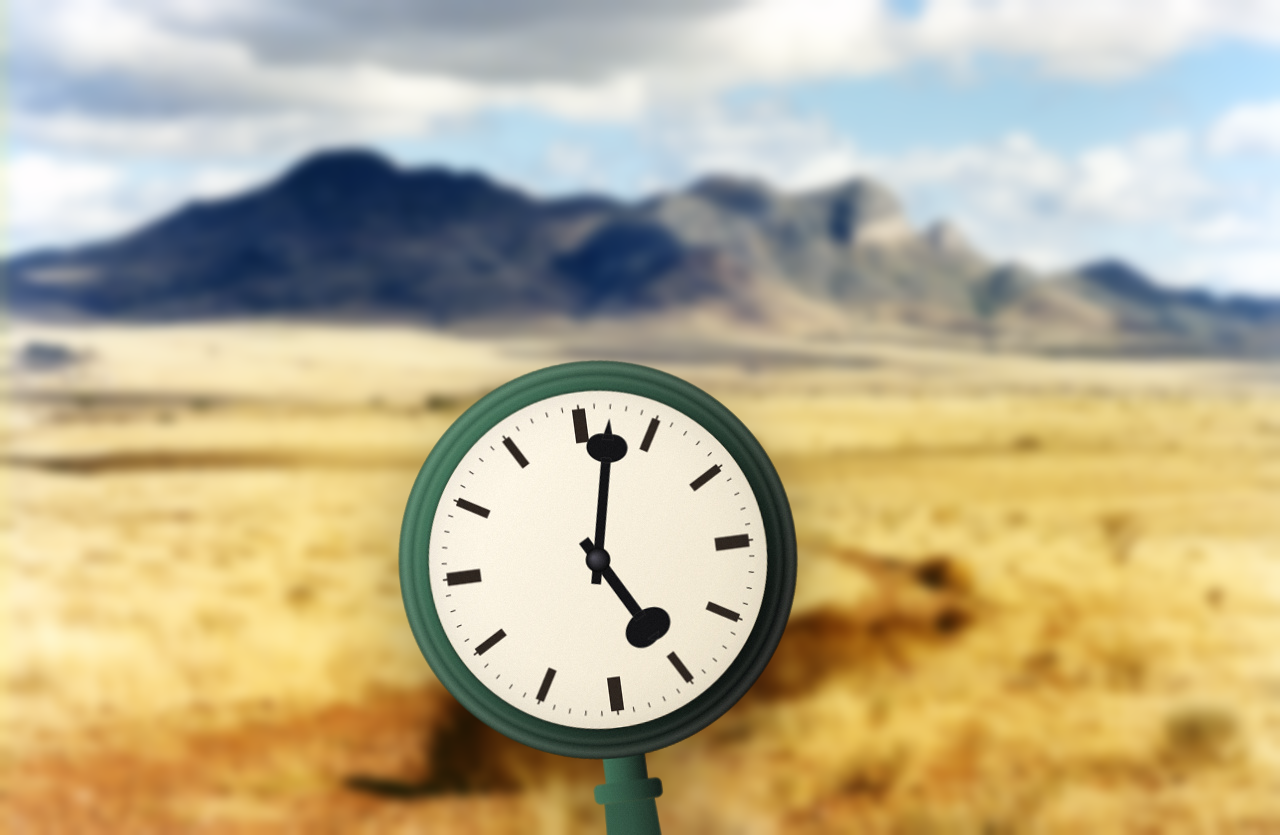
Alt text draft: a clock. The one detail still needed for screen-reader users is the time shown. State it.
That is 5:02
